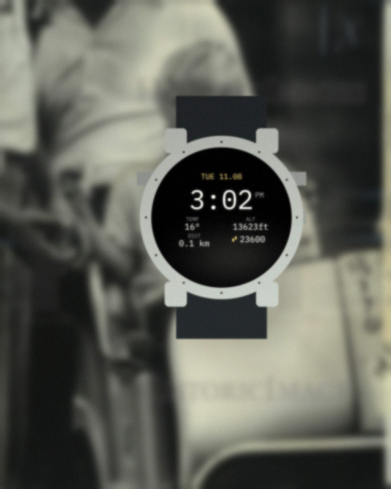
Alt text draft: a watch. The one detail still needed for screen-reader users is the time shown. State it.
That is 3:02
